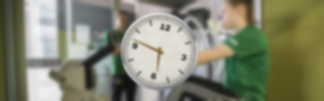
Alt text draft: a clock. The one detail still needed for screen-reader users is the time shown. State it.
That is 5:47
